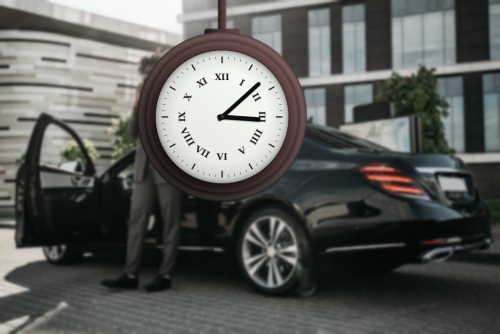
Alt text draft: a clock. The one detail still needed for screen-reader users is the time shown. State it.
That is 3:08
